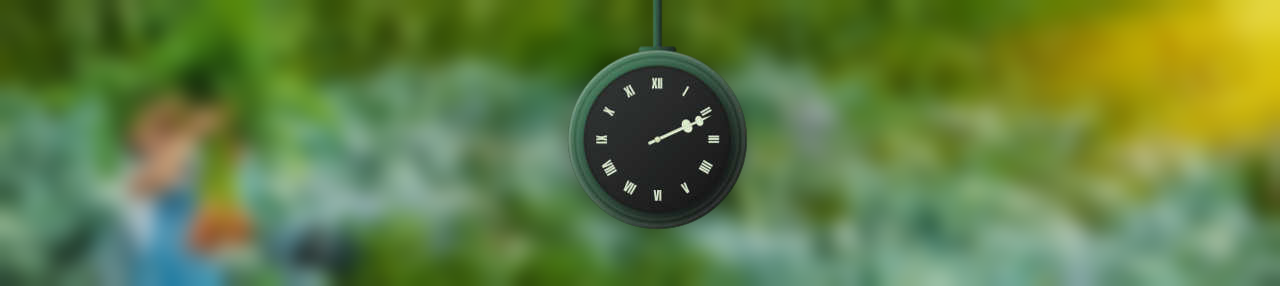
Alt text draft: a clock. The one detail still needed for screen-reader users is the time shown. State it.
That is 2:11
